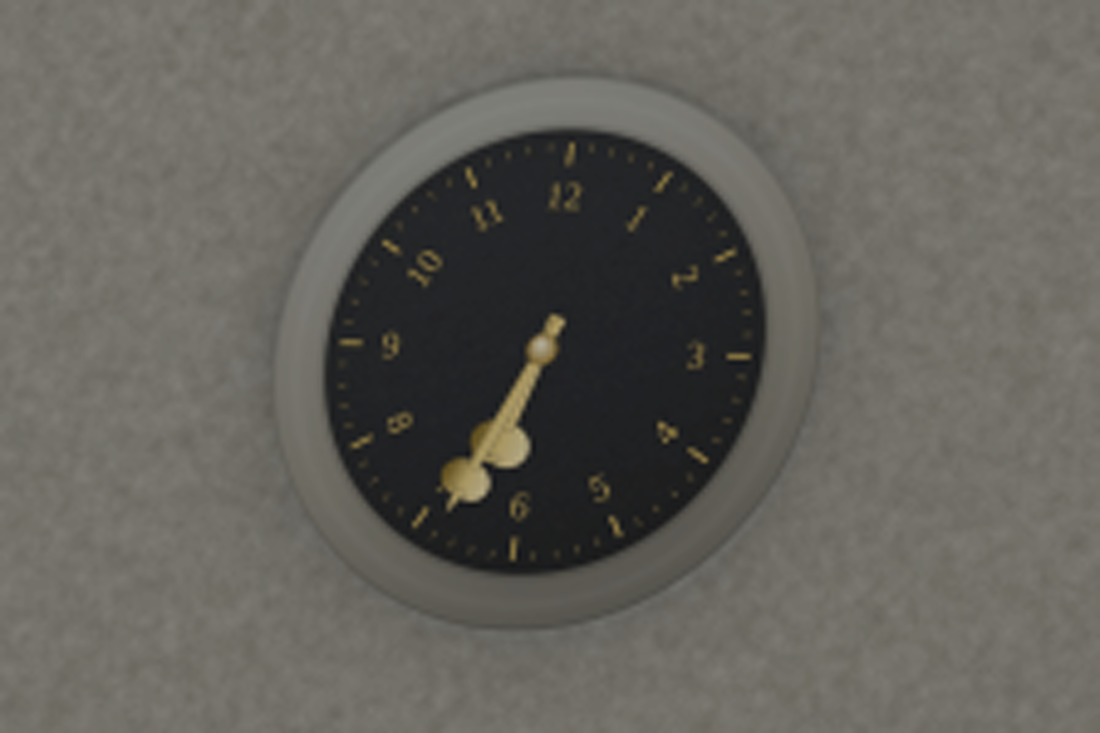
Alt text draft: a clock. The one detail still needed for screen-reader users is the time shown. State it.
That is 6:34
